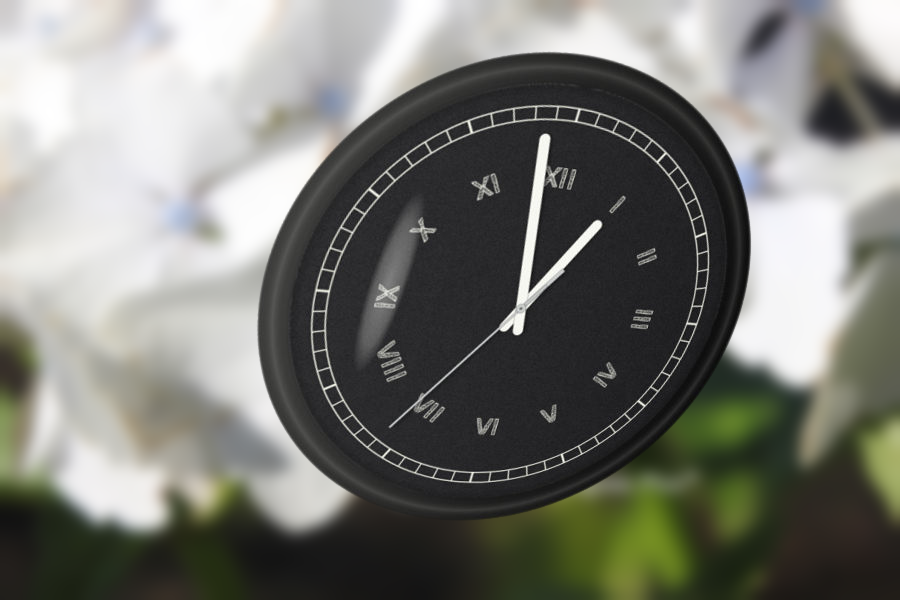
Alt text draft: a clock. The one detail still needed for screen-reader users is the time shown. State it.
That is 12:58:36
